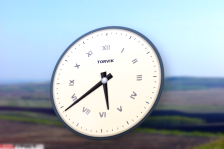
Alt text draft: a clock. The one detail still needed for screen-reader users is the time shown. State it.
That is 5:39
